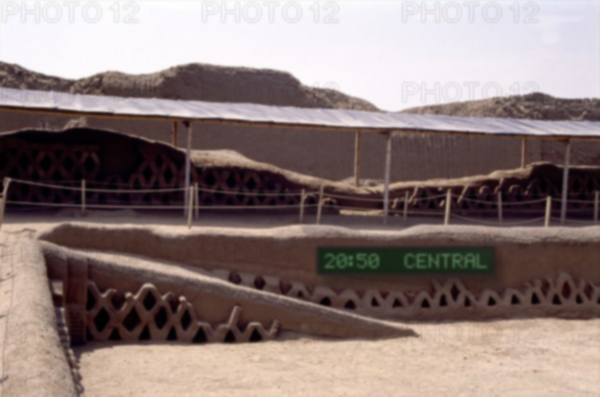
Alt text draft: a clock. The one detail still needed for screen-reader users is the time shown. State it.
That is 20:50
